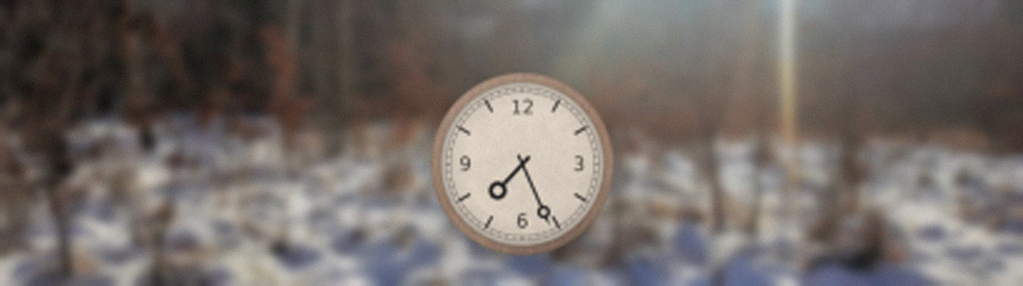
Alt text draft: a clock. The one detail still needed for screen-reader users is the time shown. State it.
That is 7:26
